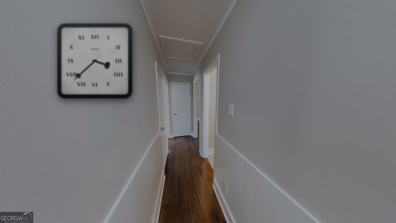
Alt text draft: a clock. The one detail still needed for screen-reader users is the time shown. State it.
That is 3:38
